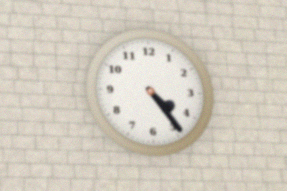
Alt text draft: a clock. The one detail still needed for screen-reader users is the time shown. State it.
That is 4:24
